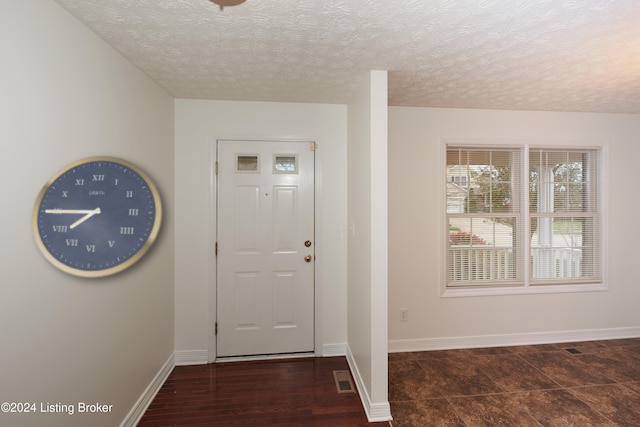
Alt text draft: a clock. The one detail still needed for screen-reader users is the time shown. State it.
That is 7:45
